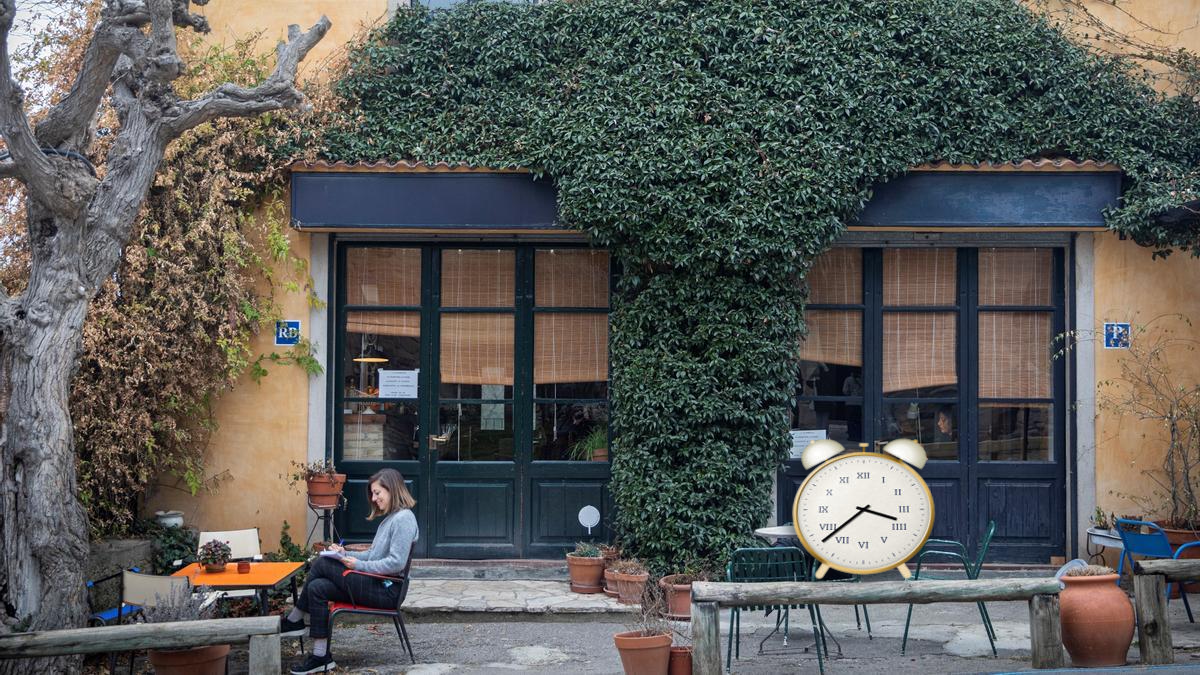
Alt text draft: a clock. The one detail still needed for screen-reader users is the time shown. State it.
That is 3:38
